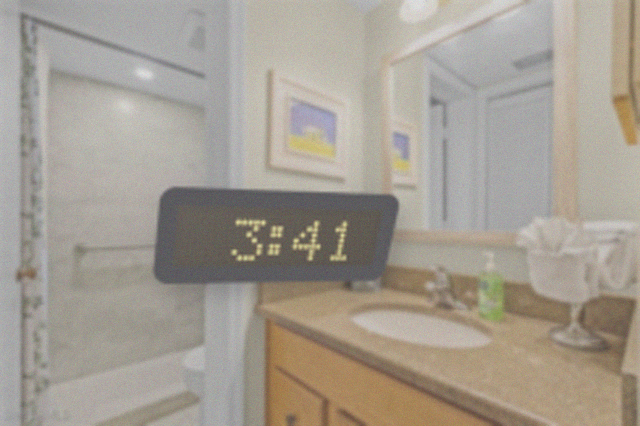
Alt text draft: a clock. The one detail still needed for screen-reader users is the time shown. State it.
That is 3:41
